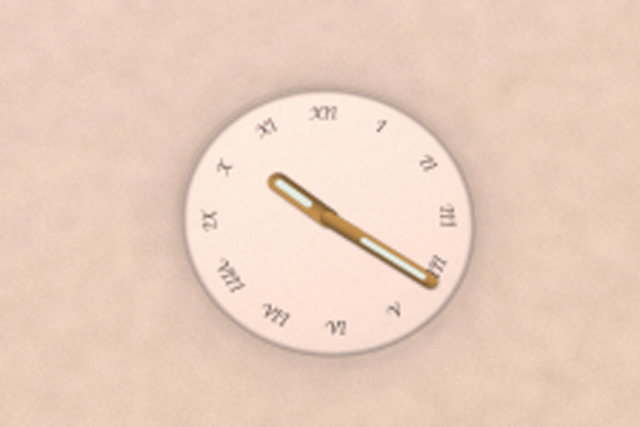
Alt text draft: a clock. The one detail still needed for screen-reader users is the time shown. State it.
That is 10:21
